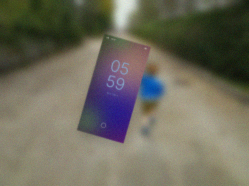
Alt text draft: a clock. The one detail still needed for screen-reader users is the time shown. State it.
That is 5:59
